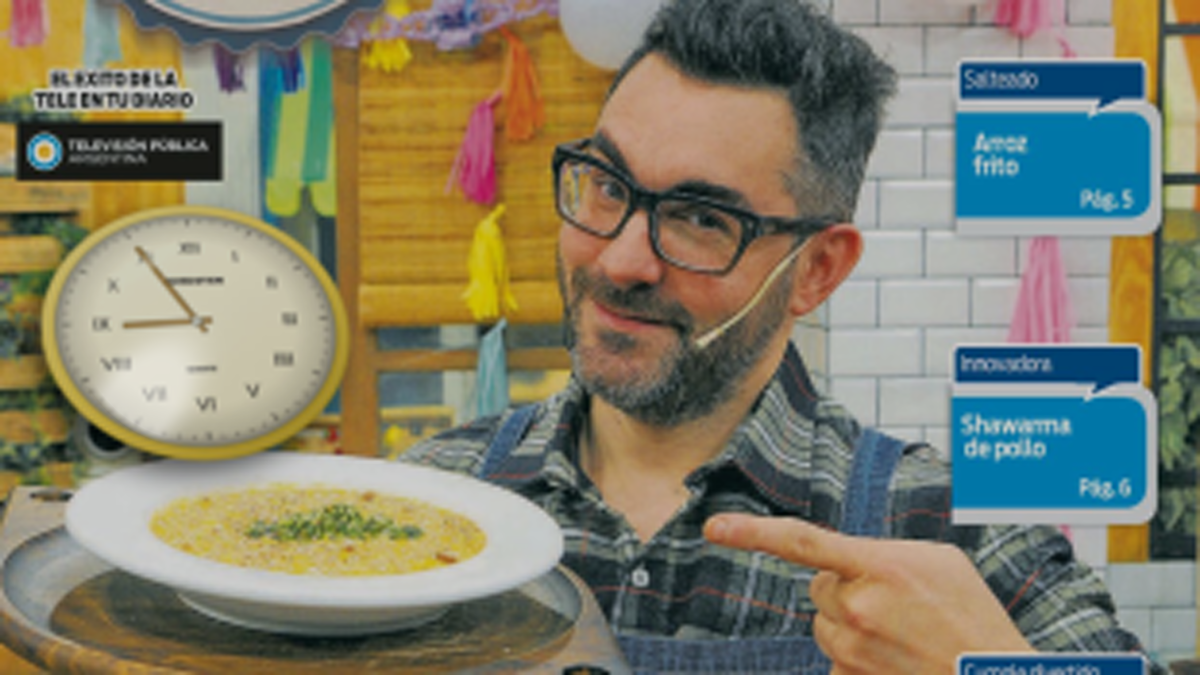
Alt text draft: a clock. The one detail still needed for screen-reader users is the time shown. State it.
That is 8:55
